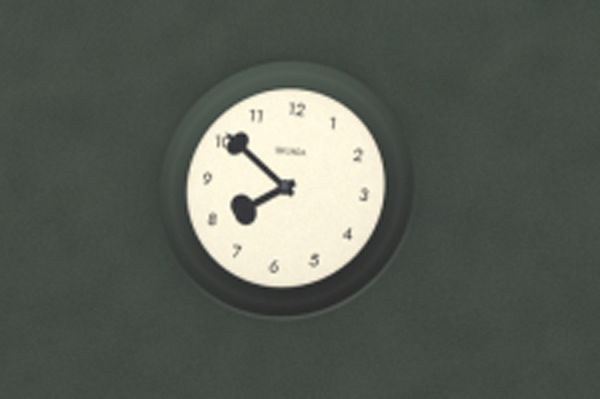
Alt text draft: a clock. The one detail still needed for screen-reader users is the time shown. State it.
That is 7:51
